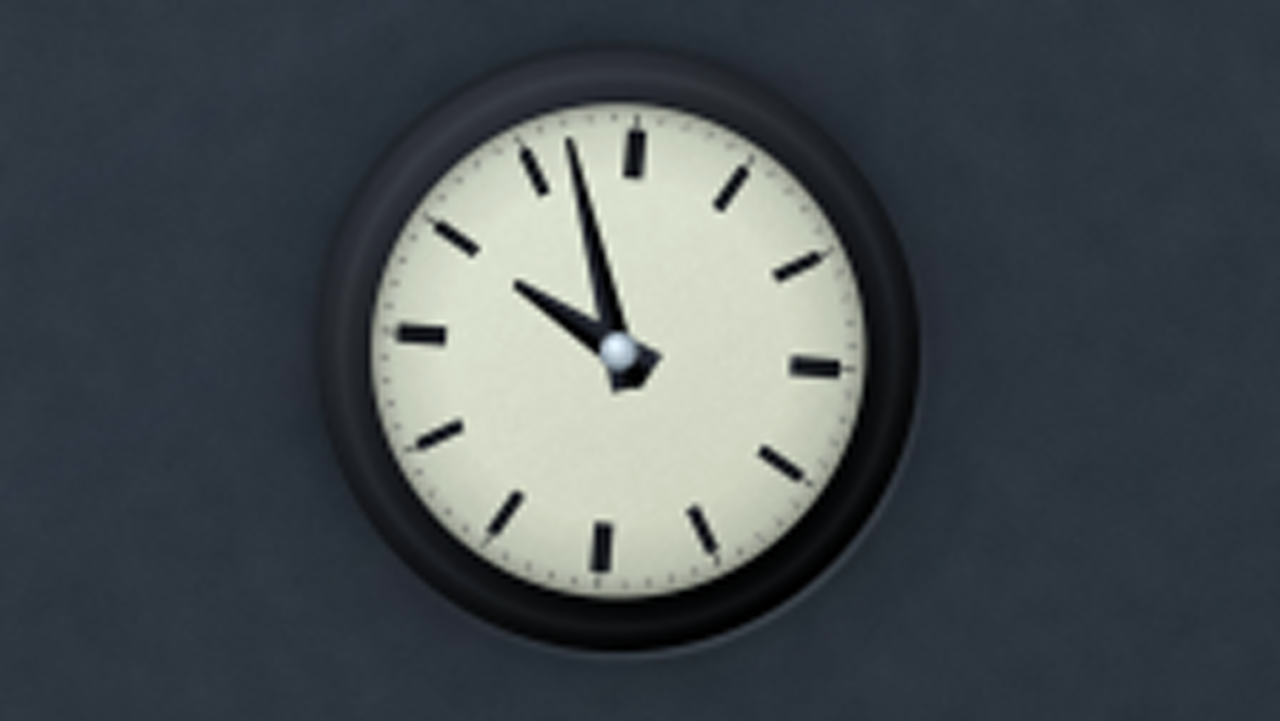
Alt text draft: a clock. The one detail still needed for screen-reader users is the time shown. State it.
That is 9:57
